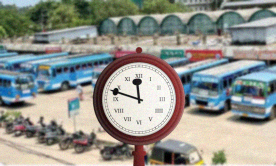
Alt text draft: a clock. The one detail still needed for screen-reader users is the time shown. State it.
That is 11:48
